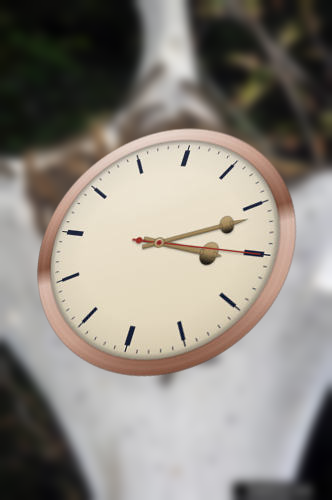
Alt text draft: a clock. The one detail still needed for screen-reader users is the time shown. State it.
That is 3:11:15
